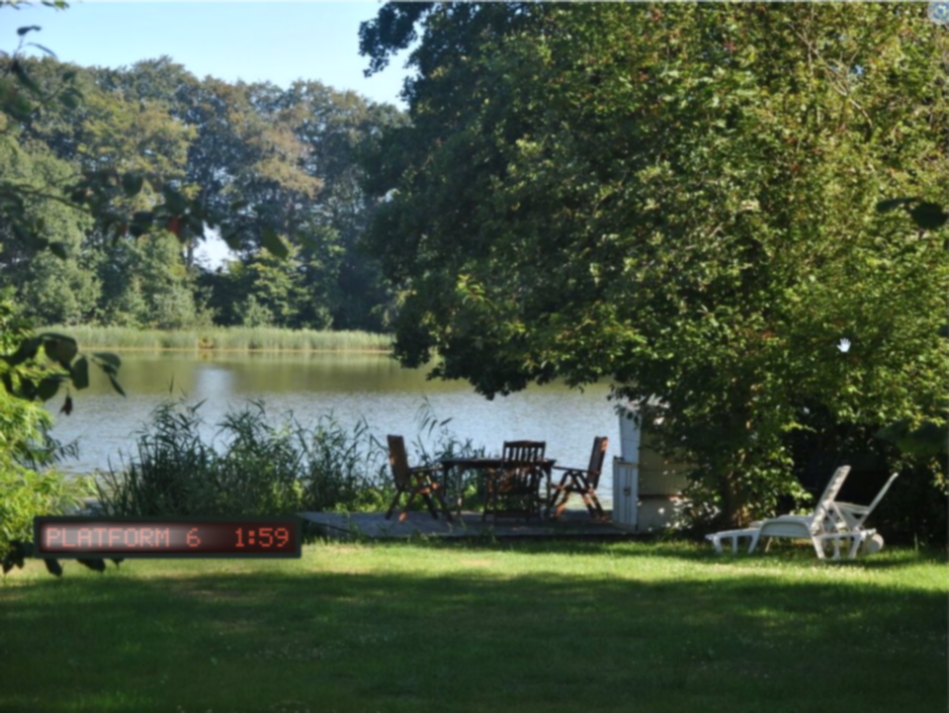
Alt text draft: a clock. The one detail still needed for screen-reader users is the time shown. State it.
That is 1:59
